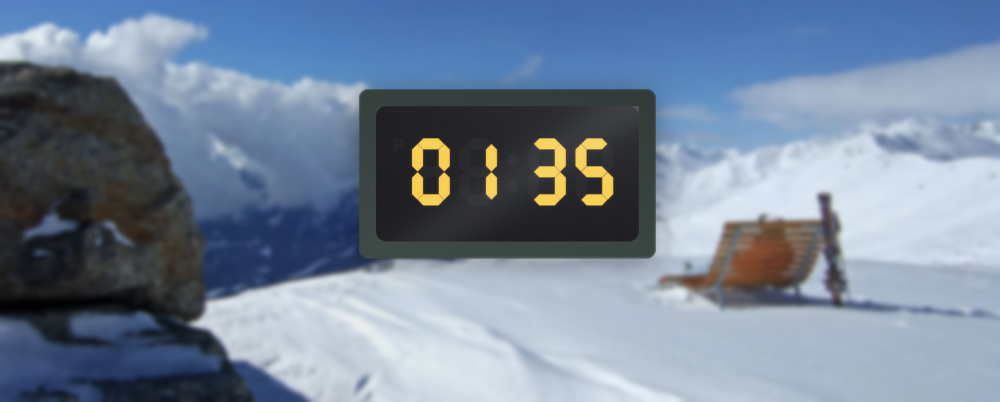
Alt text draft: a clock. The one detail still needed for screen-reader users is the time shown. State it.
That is 1:35
